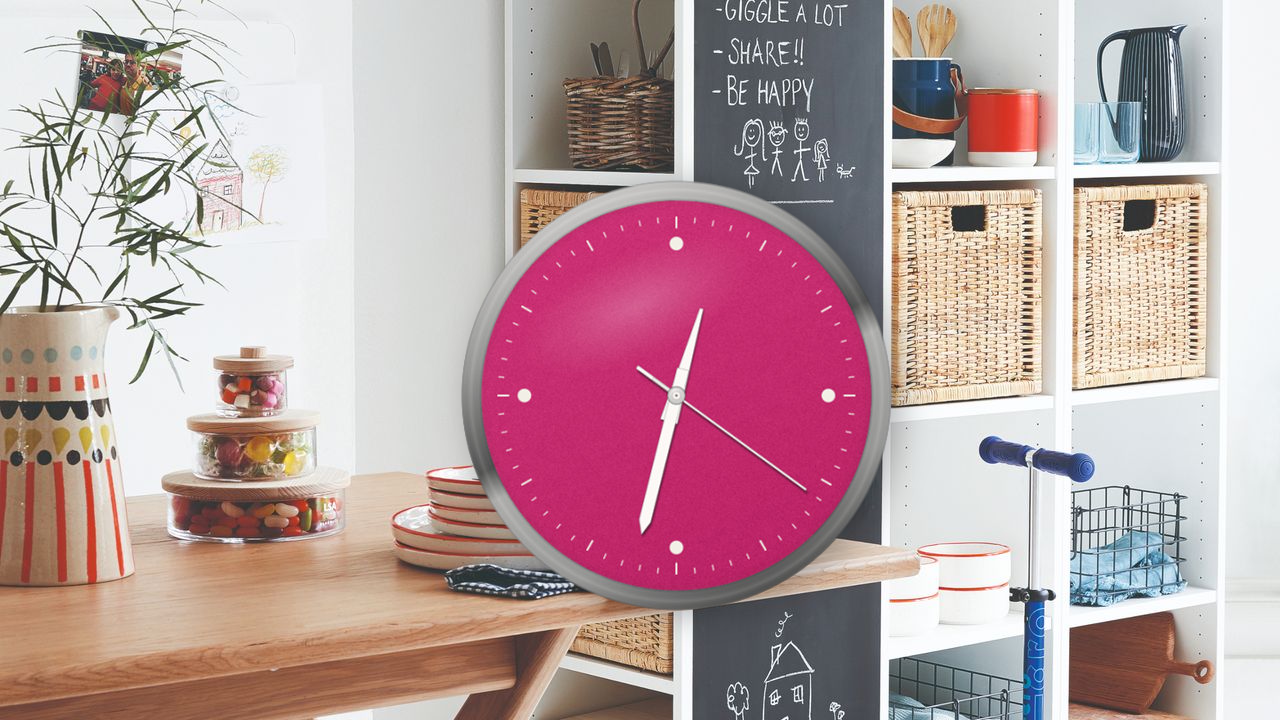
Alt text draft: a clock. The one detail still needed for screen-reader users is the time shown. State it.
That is 12:32:21
